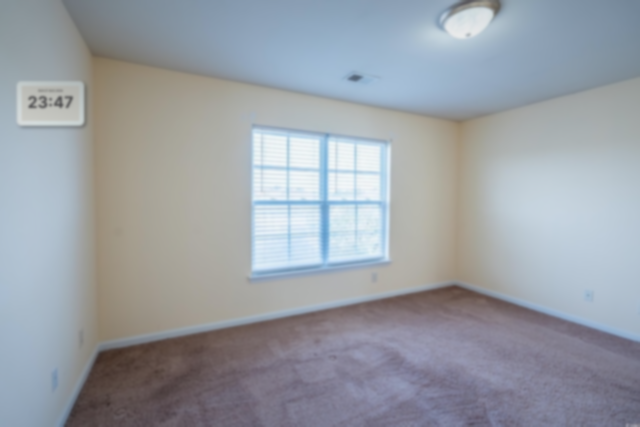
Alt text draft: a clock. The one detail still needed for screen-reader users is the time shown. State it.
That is 23:47
